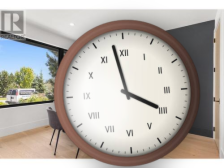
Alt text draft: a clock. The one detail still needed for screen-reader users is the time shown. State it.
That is 3:58
